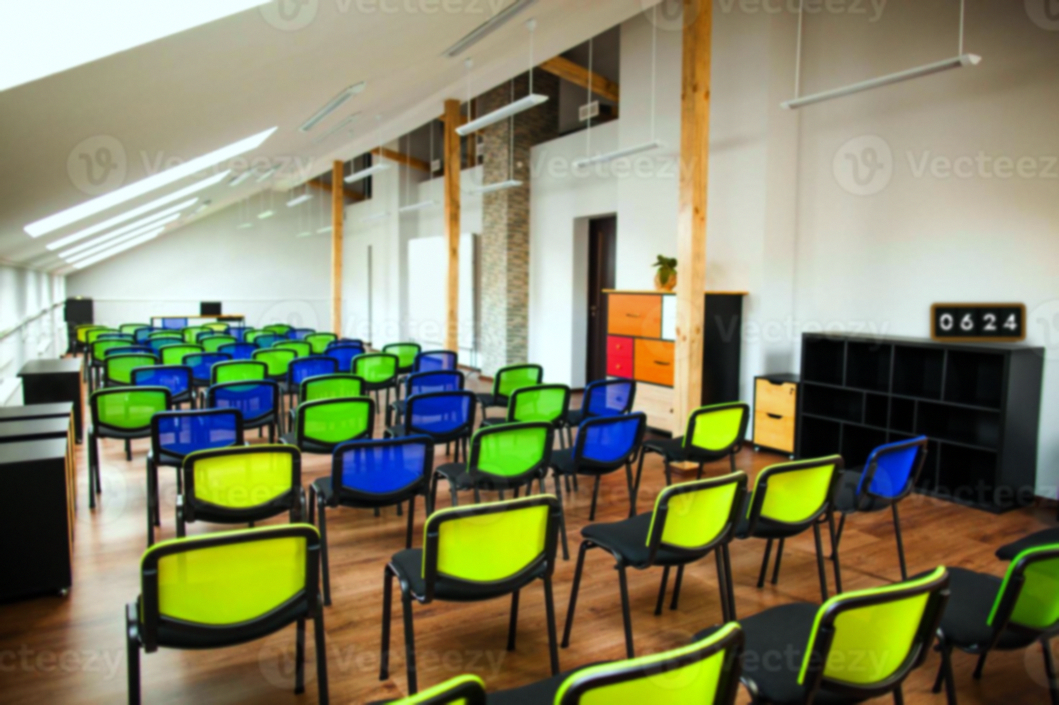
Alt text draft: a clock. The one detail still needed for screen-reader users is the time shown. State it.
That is 6:24
